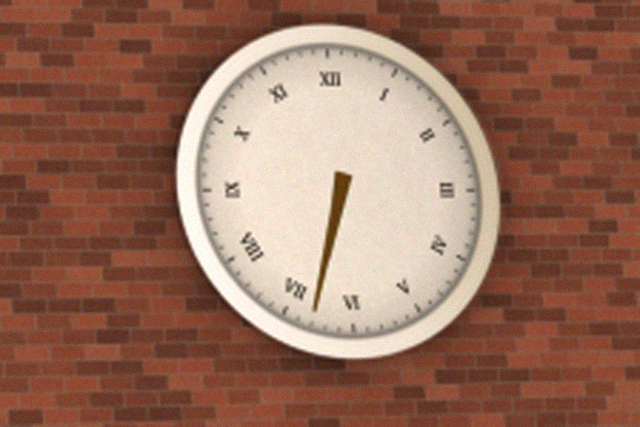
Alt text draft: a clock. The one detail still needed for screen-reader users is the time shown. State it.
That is 6:33
